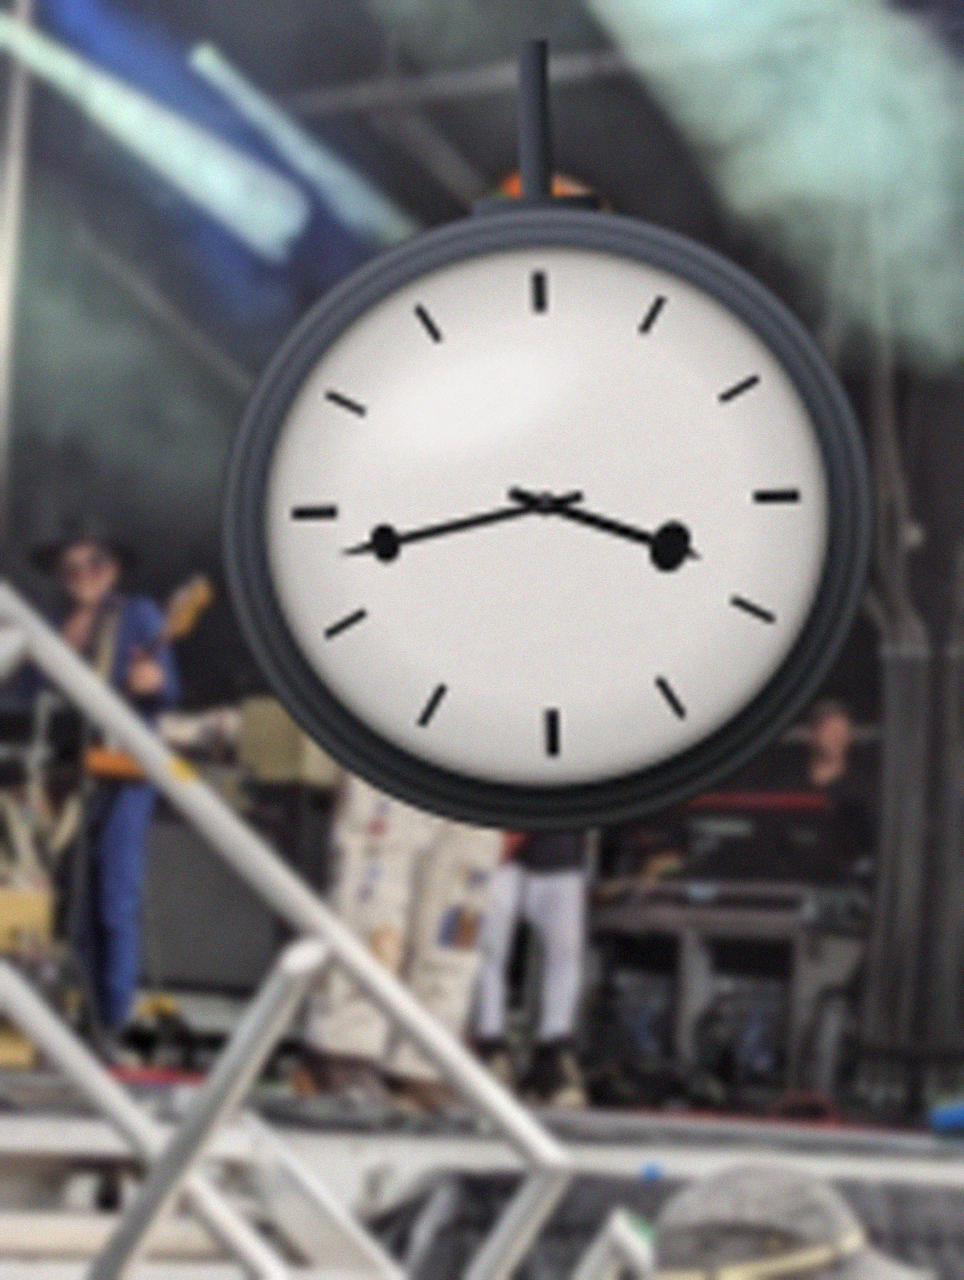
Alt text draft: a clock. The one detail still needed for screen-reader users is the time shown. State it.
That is 3:43
